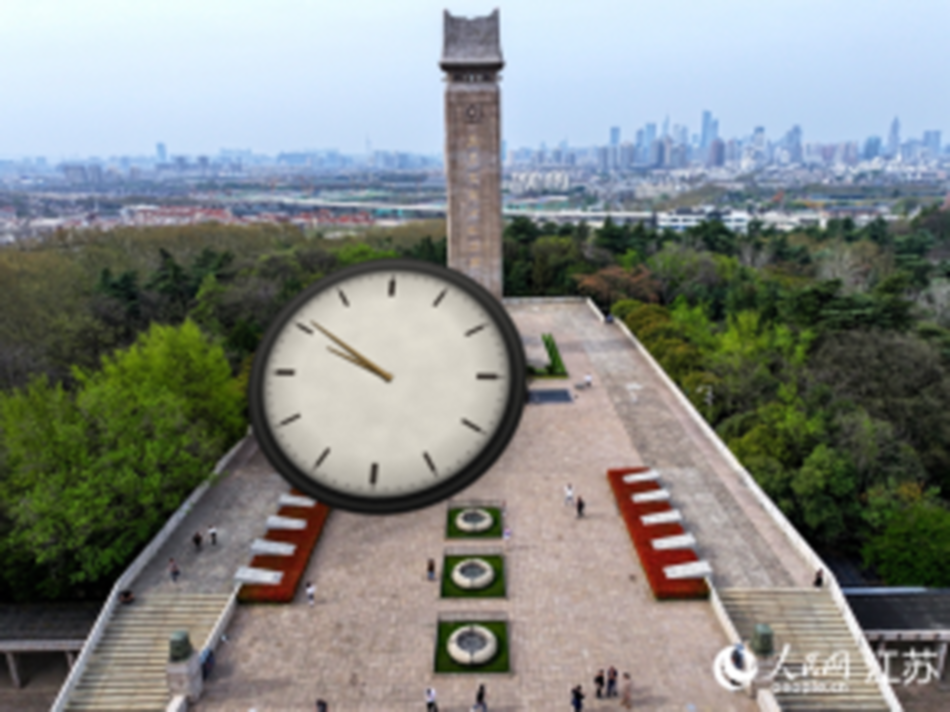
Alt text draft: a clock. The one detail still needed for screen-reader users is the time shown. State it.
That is 9:51
